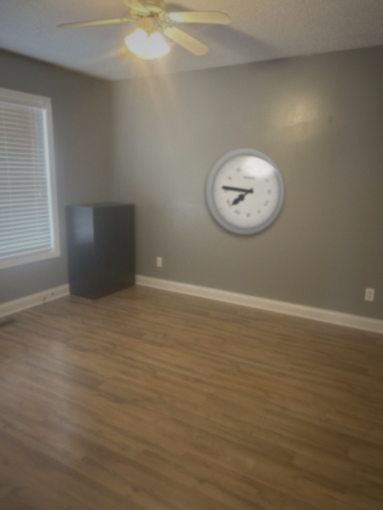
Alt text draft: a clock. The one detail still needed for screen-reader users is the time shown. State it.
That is 7:46
